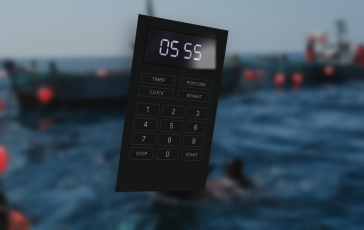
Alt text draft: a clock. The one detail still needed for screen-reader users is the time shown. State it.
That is 5:55
